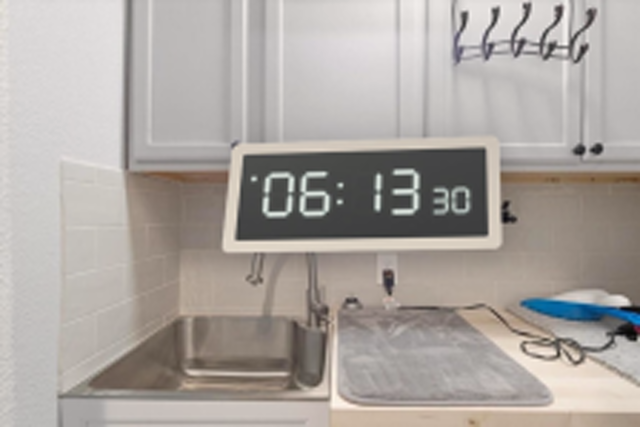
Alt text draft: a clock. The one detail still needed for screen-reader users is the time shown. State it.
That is 6:13:30
